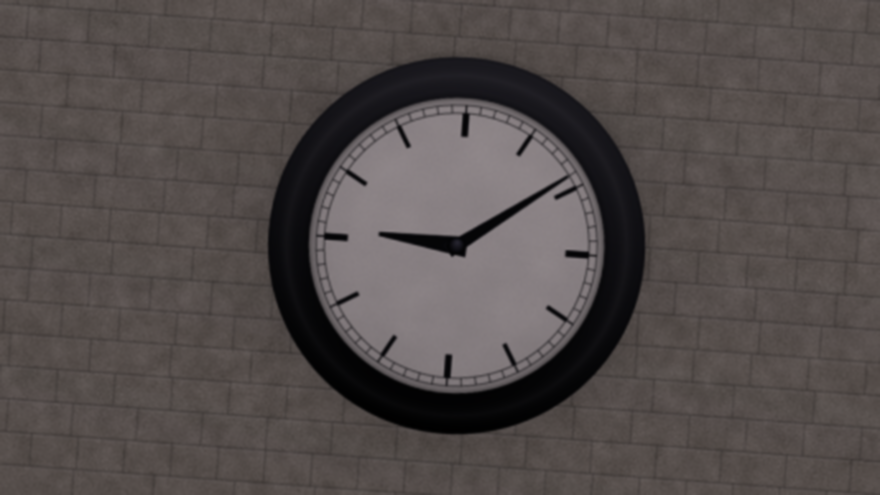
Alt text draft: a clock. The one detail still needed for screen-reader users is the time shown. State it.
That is 9:09
